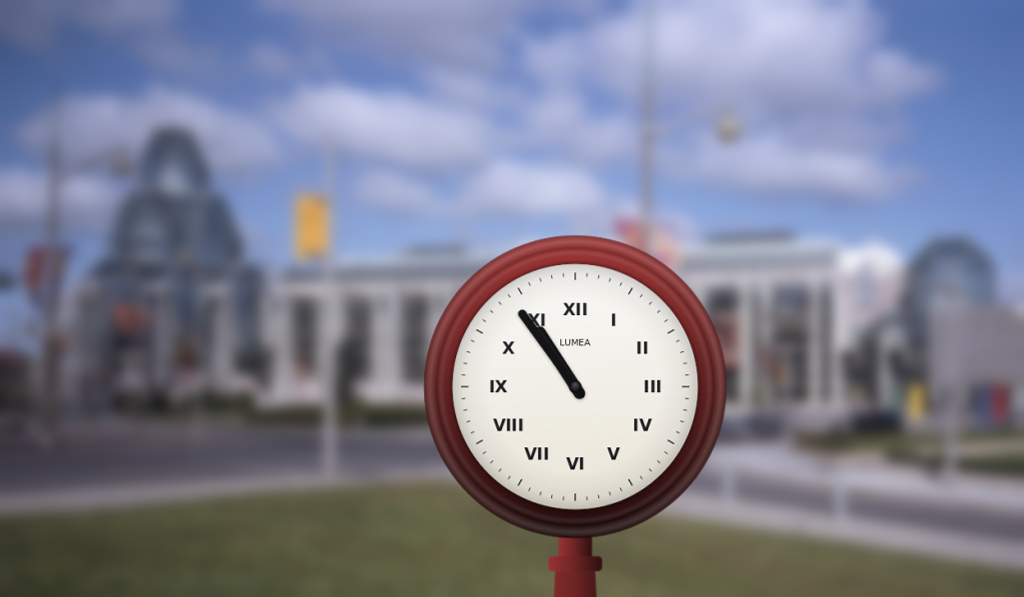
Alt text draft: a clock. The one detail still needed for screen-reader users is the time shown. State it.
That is 10:54
